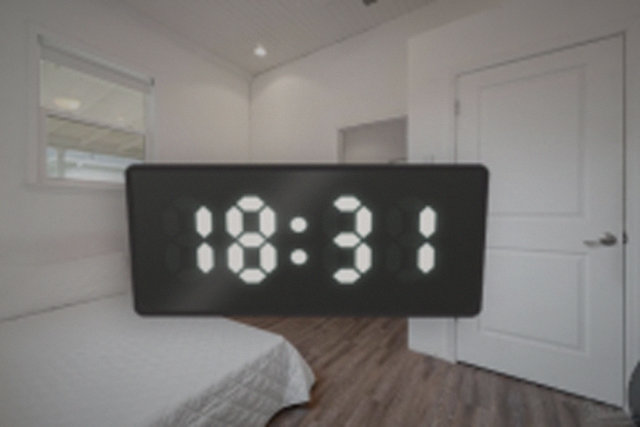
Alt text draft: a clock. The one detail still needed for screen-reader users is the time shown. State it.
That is 18:31
